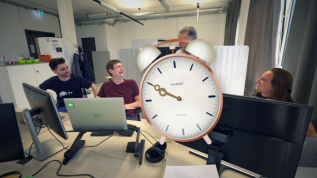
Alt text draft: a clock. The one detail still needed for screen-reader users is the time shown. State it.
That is 9:50
